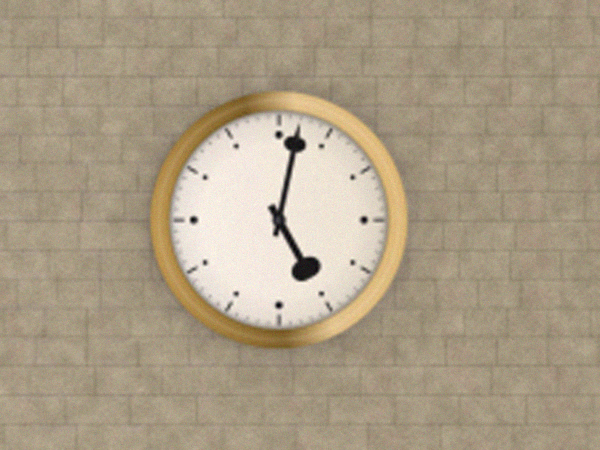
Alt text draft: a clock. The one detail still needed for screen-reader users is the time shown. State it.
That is 5:02
